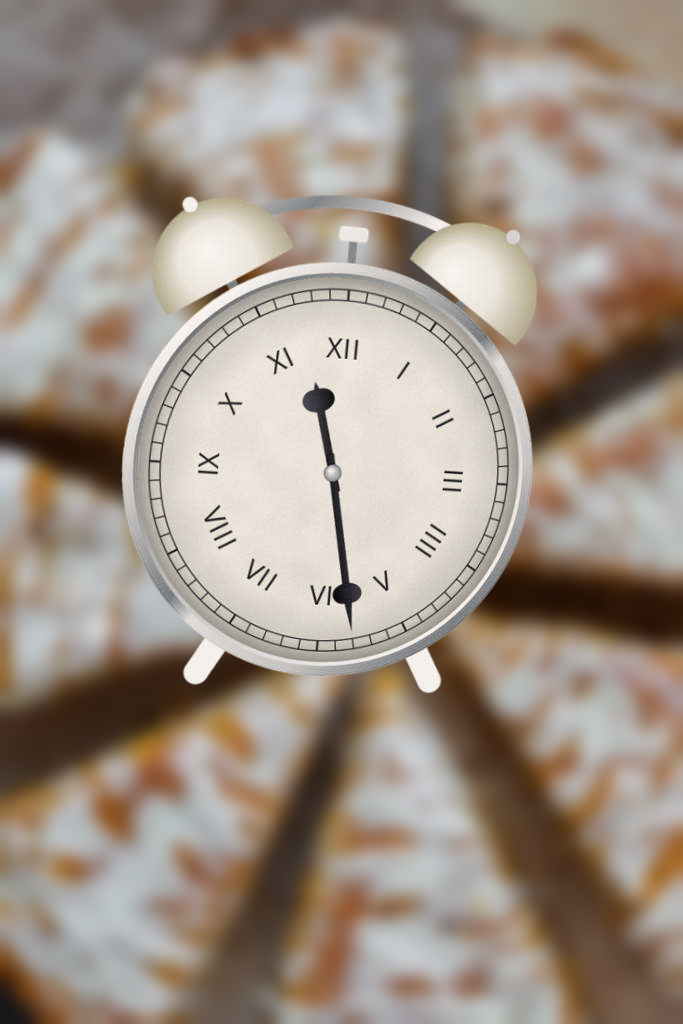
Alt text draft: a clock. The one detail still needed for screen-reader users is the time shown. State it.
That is 11:28
